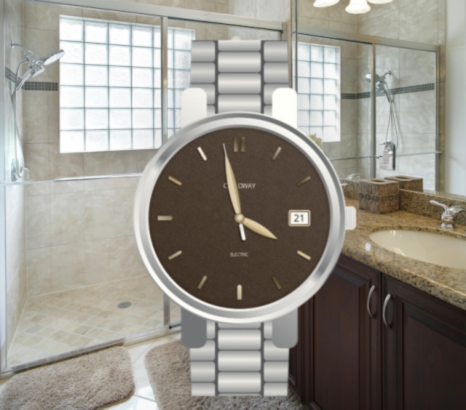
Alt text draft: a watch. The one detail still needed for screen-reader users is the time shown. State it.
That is 3:57:58
